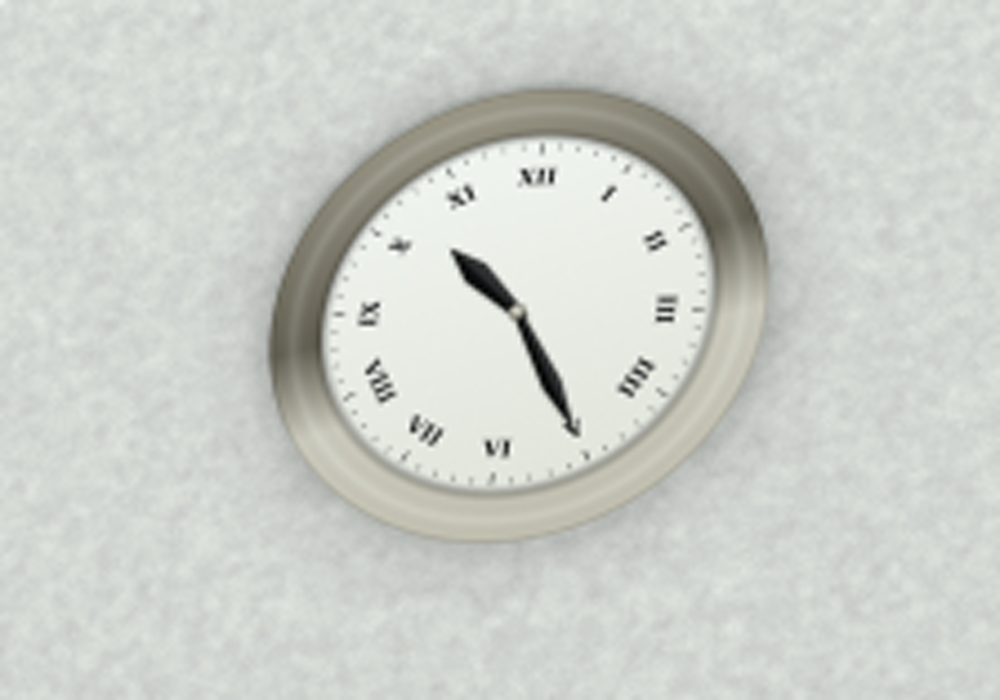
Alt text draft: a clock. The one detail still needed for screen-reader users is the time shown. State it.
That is 10:25
